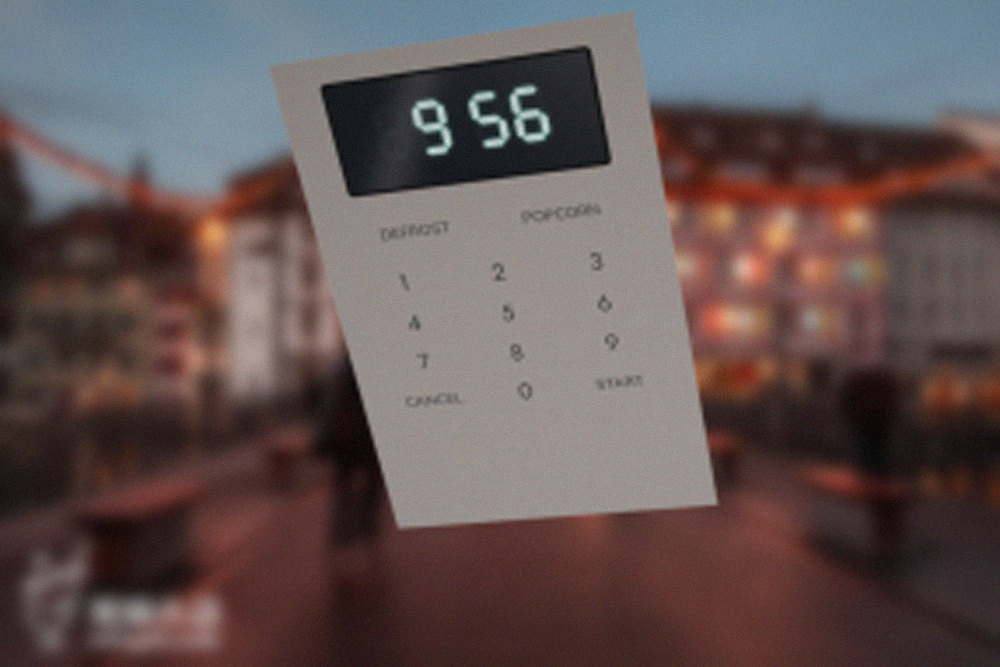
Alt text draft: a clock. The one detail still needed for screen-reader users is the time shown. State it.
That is 9:56
